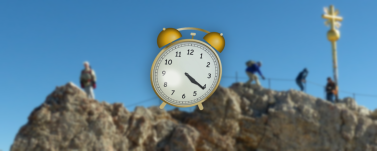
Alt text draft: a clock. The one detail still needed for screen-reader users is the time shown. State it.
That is 4:21
